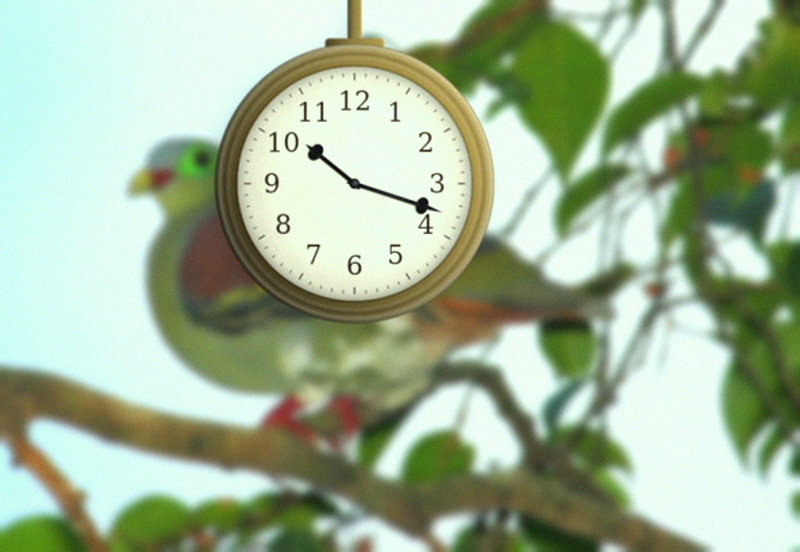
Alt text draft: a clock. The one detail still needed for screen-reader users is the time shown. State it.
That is 10:18
